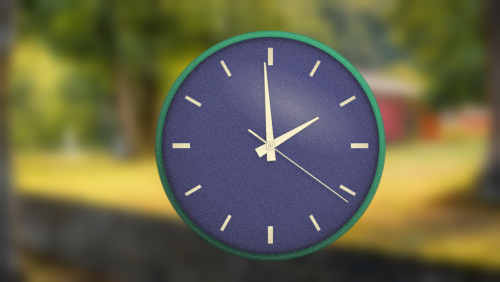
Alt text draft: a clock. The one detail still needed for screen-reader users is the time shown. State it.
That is 1:59:21
